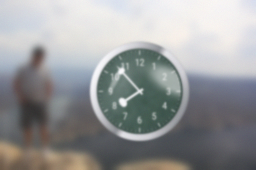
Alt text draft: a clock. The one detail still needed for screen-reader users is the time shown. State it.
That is 7:53
